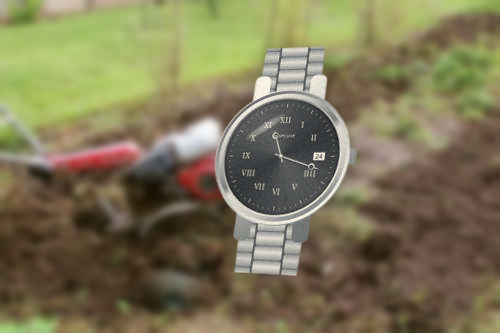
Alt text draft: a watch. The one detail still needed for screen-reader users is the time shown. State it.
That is 11:18
